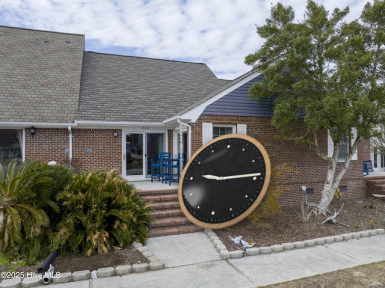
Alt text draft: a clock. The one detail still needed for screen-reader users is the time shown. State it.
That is 9:14
